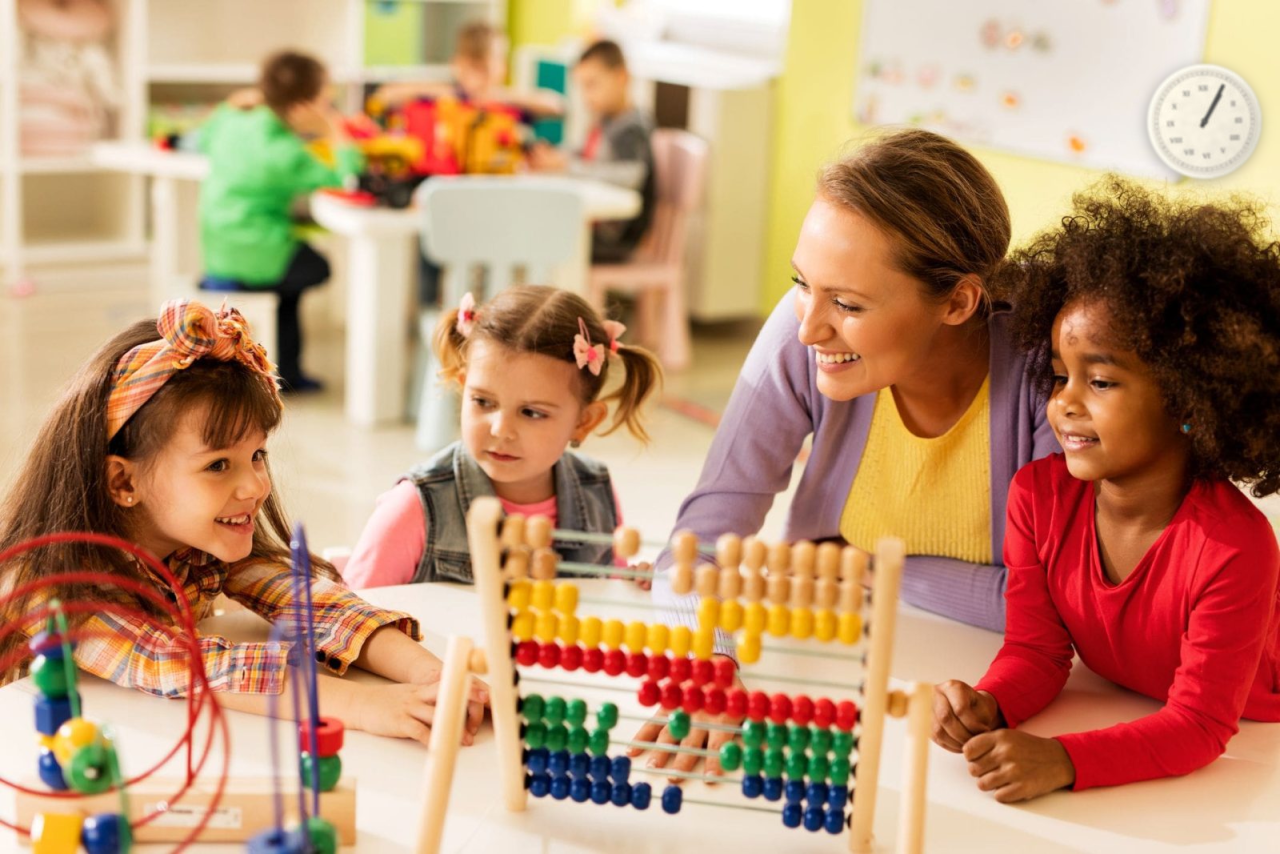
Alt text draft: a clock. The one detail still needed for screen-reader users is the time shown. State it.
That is 1:05
